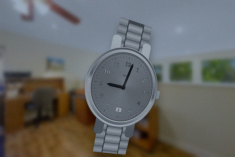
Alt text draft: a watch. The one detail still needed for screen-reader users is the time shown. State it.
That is 9:02
